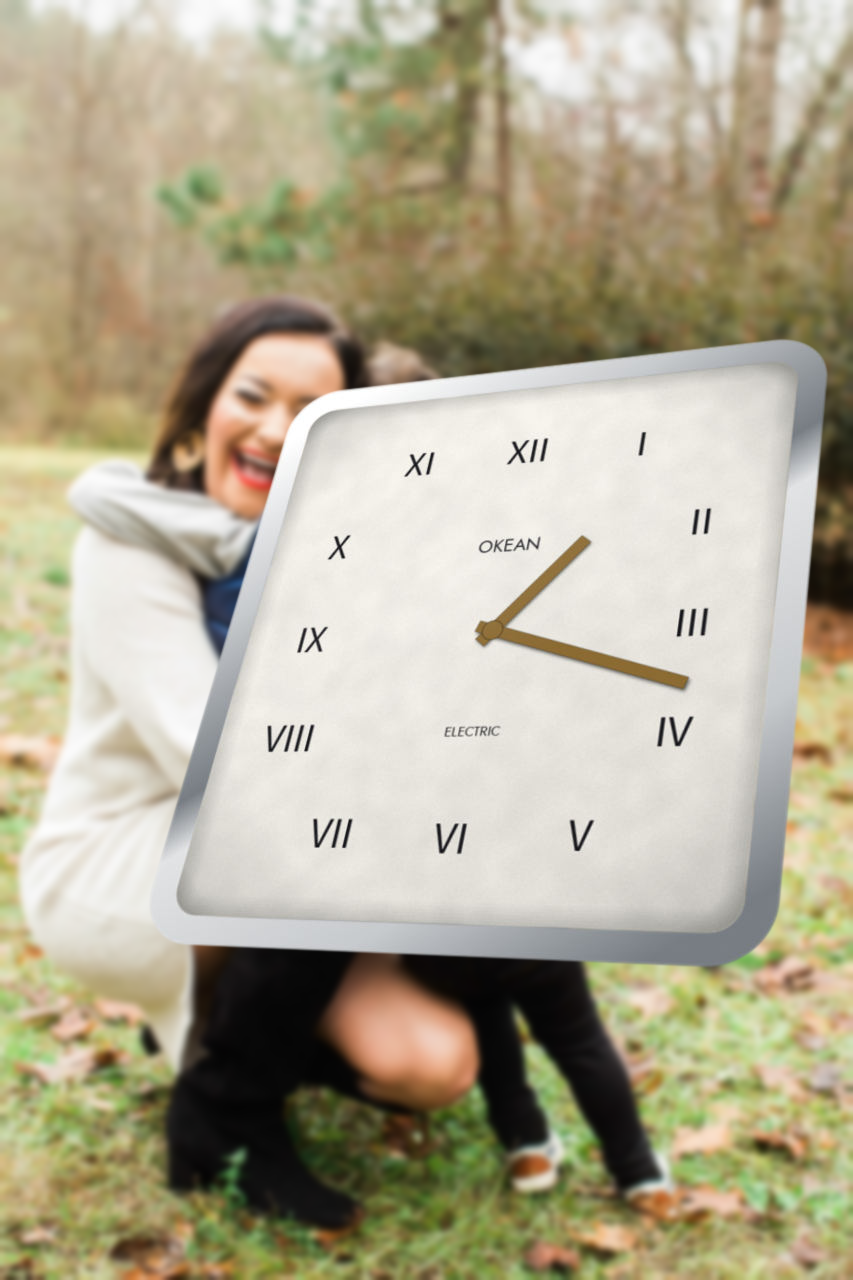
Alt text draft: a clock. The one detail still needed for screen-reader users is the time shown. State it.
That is 1:18
